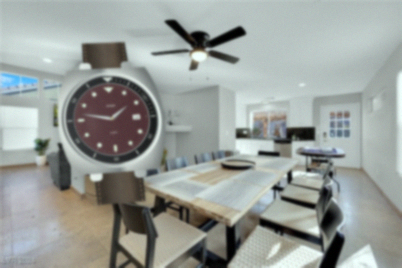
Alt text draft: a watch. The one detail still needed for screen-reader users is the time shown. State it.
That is 1:47
